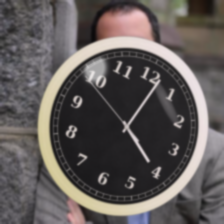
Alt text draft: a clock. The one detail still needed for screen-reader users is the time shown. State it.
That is 4:01:49
